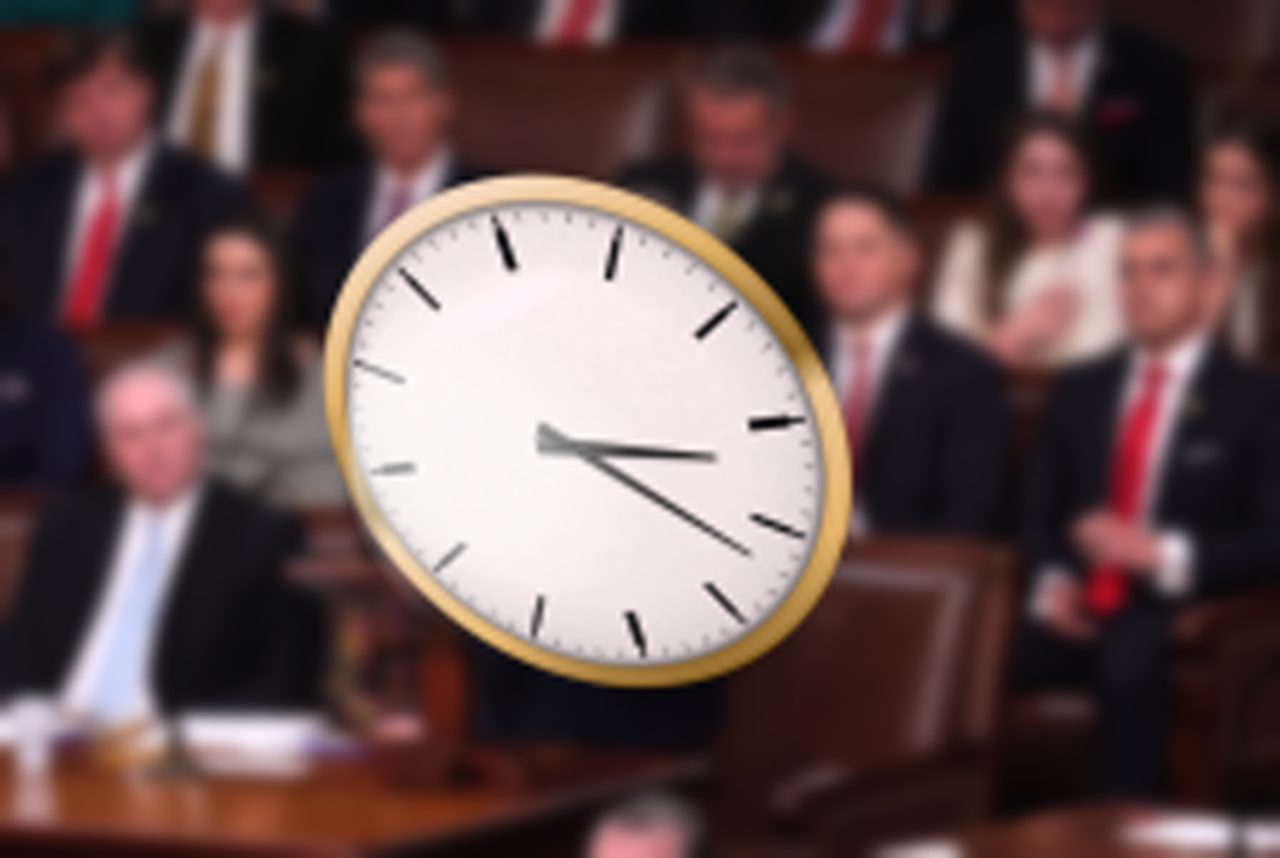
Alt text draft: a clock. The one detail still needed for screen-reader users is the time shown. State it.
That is 3:22
